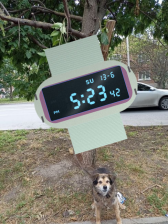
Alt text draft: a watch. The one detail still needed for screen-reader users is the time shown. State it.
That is 5:23:42
